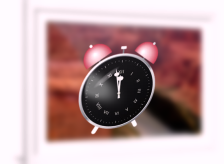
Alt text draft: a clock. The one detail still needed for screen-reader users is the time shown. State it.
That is 11:58
